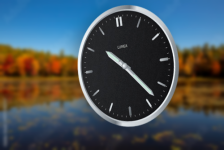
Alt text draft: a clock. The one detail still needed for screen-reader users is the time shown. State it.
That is 10:23
